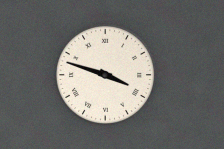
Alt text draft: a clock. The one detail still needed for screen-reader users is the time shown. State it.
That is 3:48
